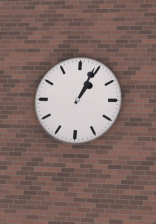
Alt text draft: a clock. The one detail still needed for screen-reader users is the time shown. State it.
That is 1:04
